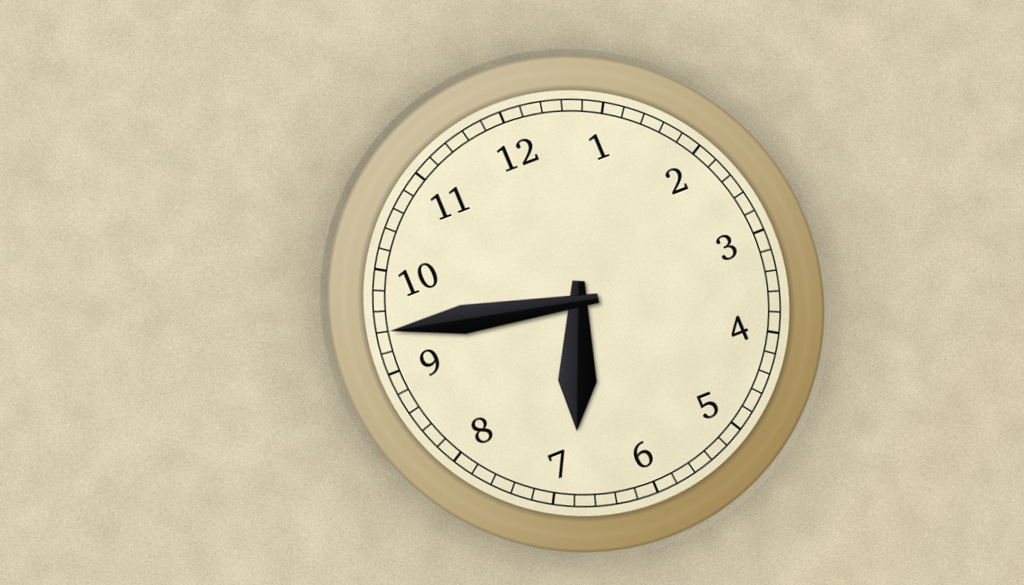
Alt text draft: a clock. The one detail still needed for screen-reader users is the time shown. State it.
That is 6:47
